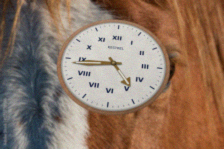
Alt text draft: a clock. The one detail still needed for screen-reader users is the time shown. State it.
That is 4:44
